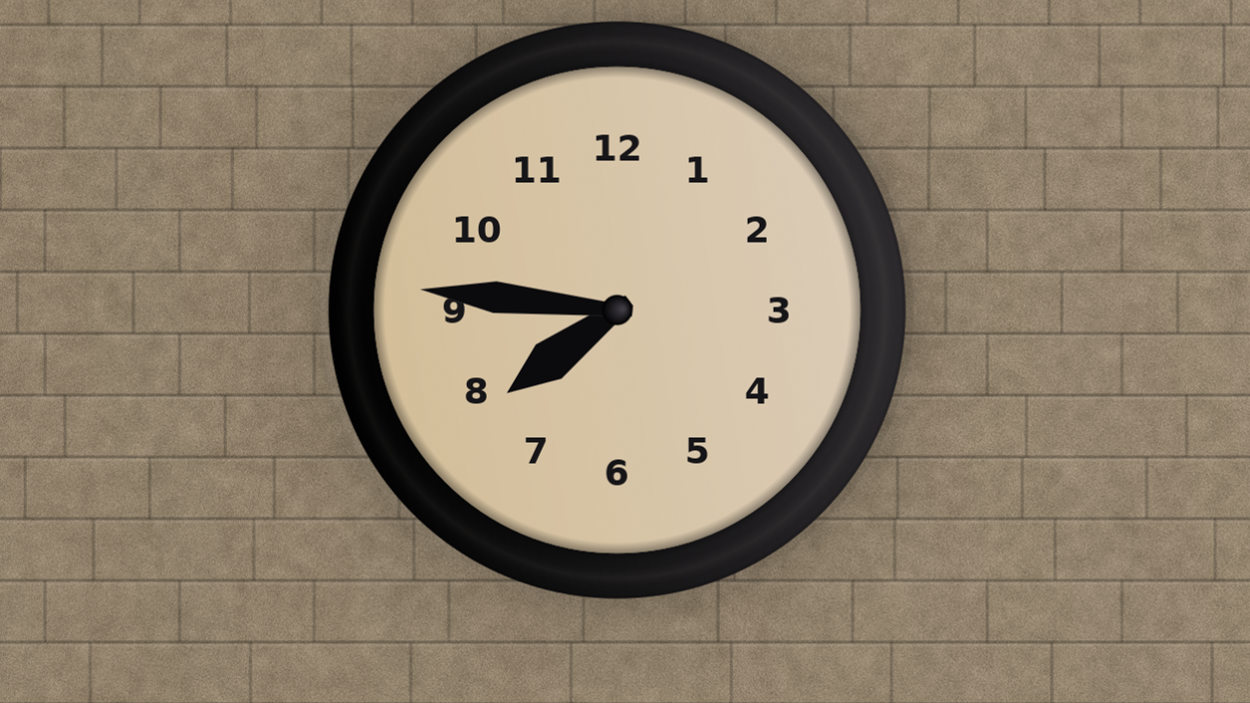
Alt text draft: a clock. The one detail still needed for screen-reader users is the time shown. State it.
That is 7:46
